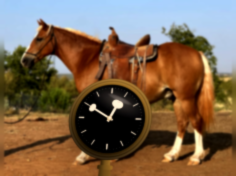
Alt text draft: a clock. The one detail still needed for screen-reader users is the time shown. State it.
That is 12:50
